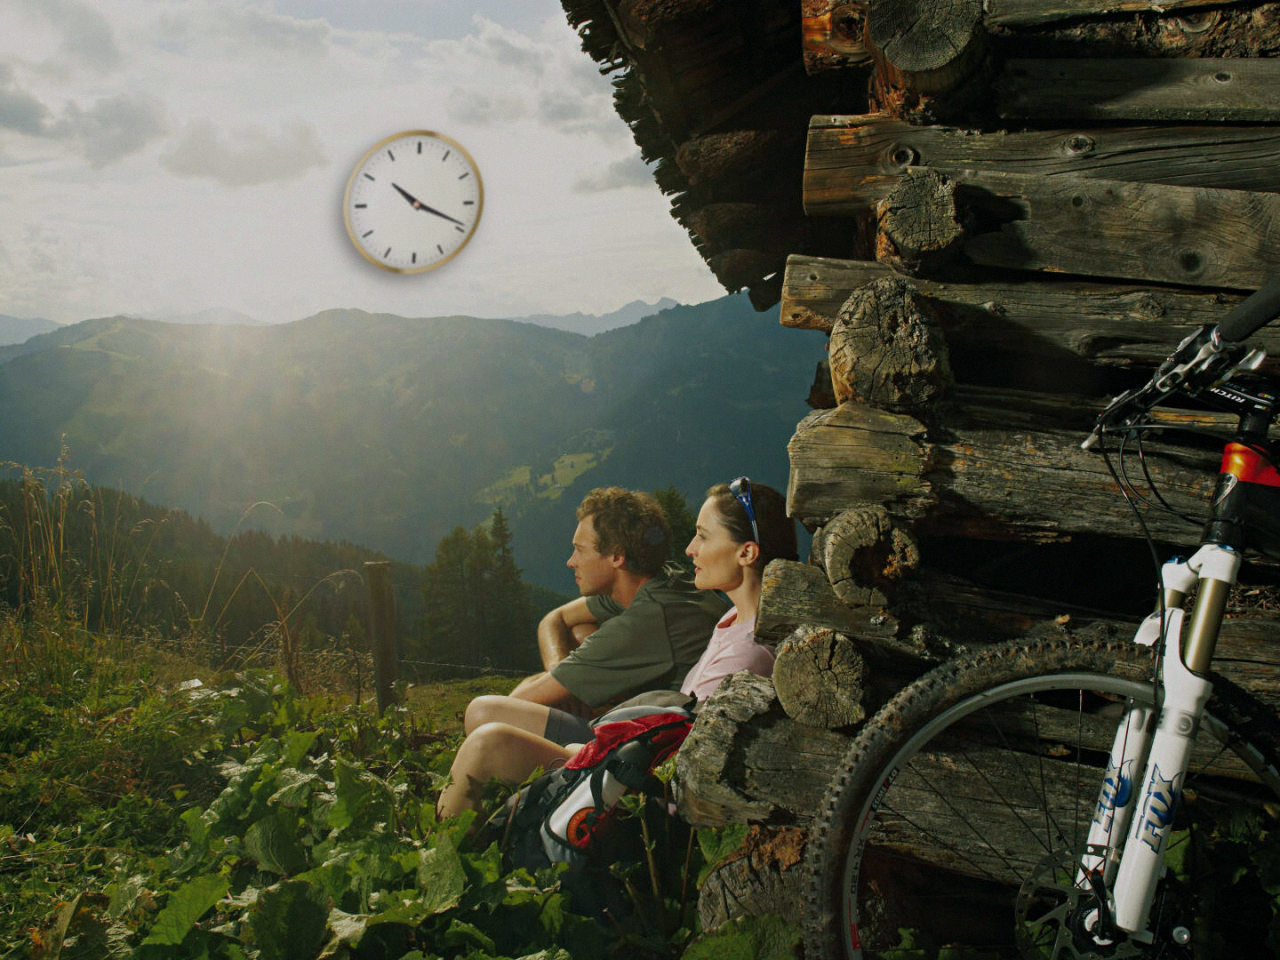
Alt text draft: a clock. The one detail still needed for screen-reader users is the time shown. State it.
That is 10:19
